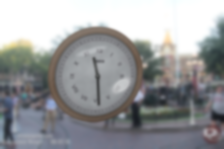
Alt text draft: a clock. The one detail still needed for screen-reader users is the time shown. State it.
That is 11:29
